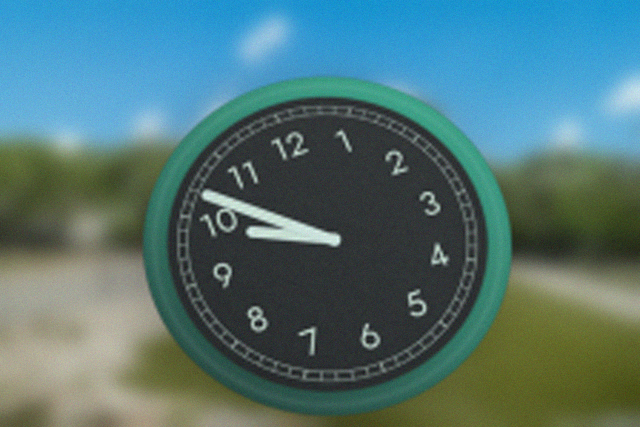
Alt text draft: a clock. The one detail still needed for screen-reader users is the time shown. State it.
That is 9:52
